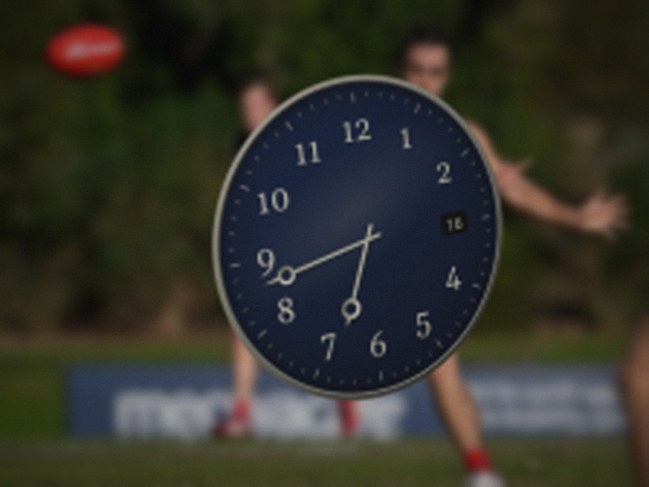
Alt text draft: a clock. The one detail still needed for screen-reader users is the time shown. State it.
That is 6:43
